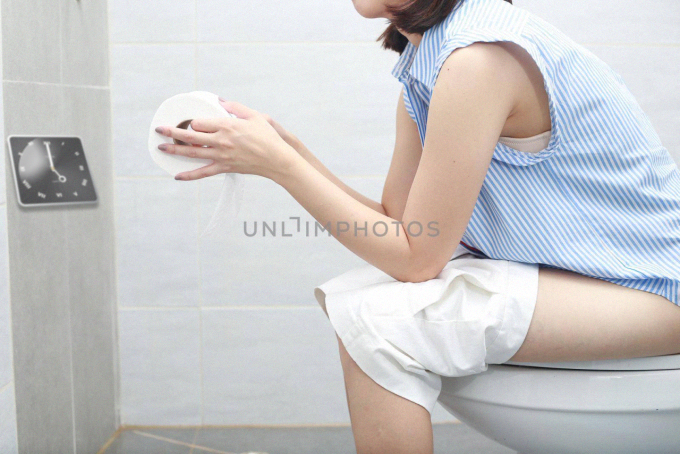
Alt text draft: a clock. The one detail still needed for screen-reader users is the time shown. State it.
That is 5:00
